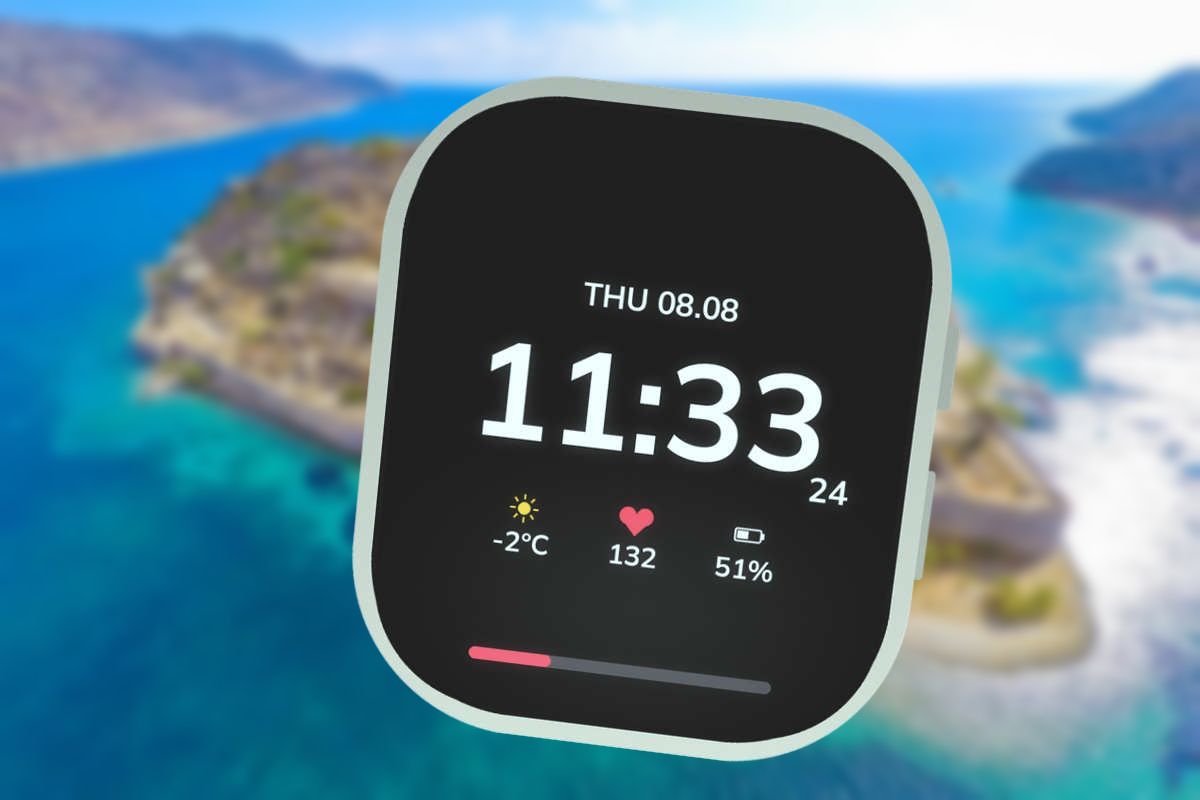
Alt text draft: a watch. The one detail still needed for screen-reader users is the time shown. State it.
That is 11:33:24
